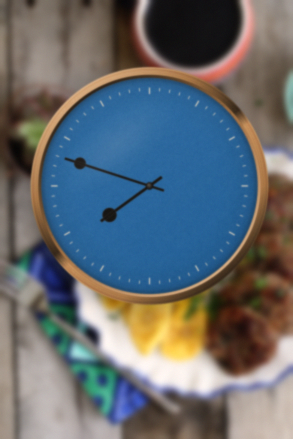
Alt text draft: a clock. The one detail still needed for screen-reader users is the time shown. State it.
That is 7:48
